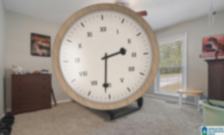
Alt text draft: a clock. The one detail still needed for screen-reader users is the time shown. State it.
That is 2:31
